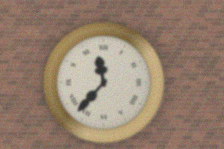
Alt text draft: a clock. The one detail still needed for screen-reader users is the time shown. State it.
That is 11:37
